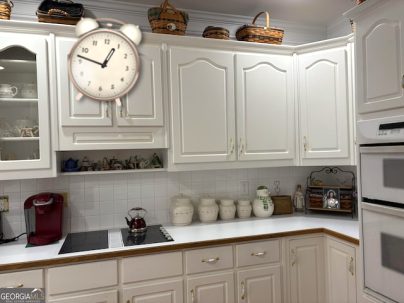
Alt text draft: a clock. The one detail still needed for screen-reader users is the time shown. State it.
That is 12:47
